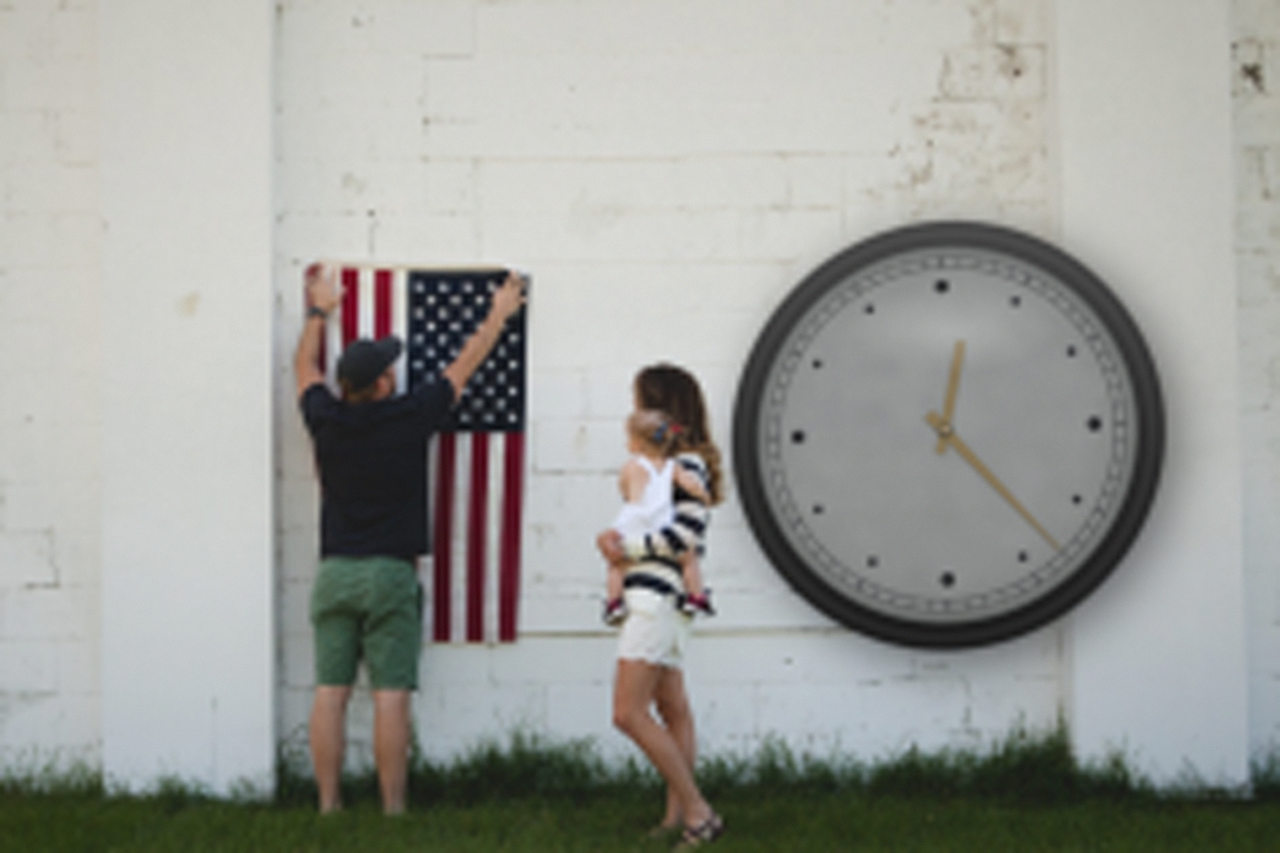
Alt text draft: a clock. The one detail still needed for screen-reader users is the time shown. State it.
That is 12:23
